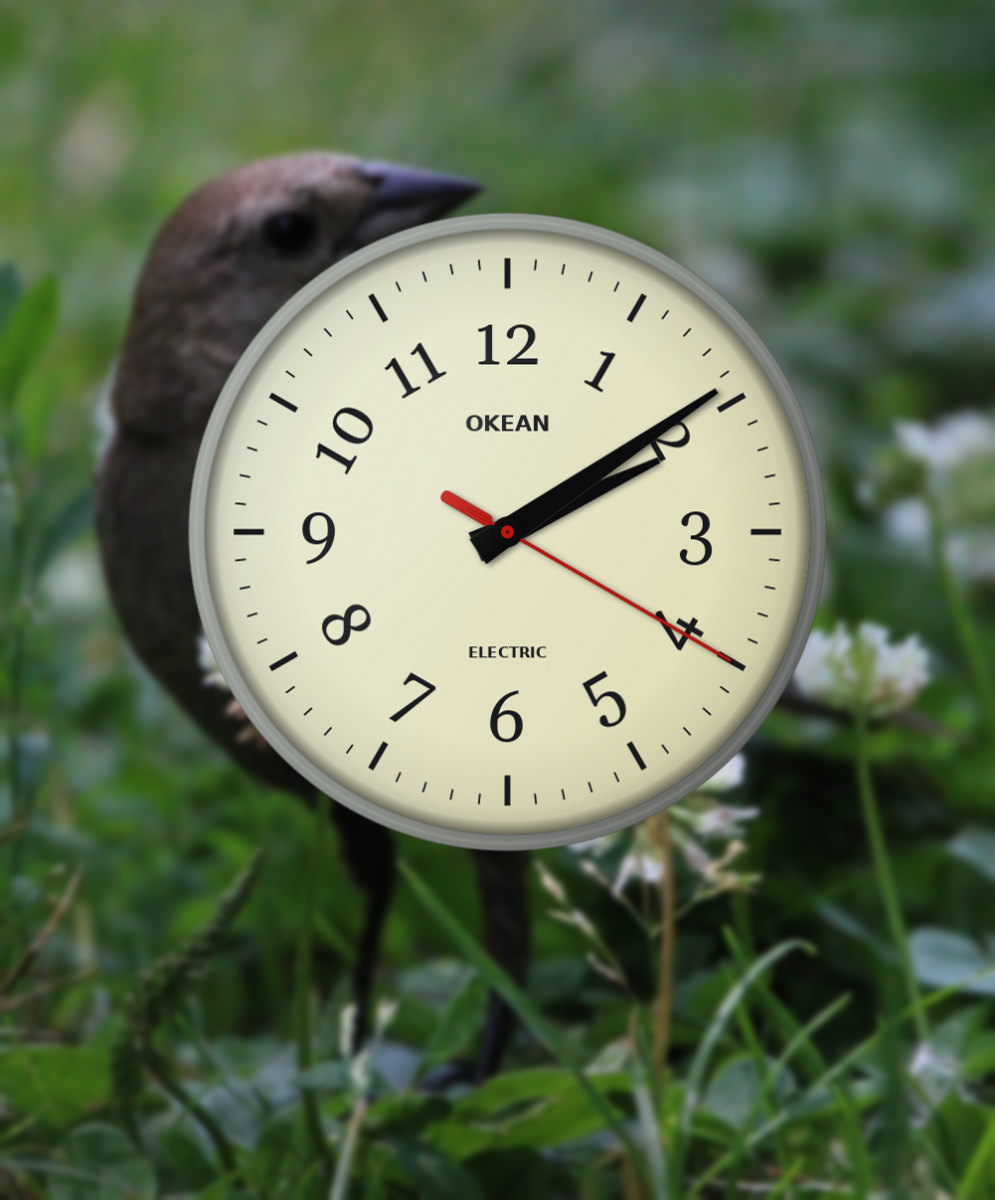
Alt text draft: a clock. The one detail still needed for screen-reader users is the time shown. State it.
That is 2:09:20
